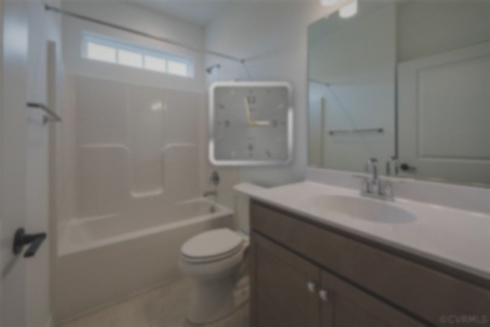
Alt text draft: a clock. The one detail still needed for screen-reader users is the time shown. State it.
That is 2:58
